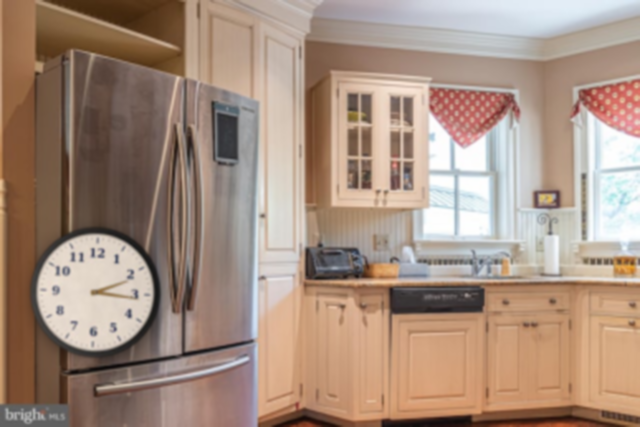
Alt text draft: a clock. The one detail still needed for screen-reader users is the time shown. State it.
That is 2:16
